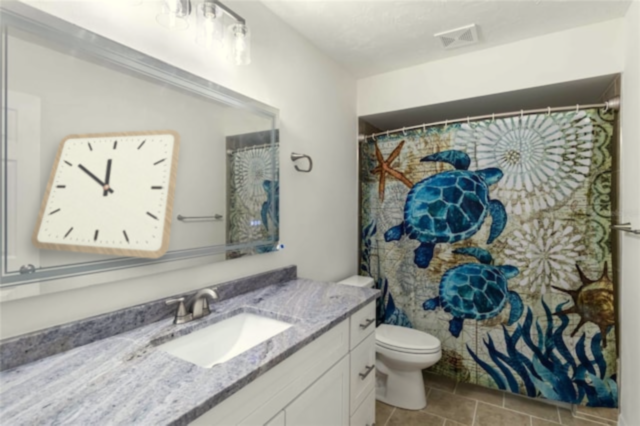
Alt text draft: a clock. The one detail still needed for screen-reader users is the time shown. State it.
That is 11:51
